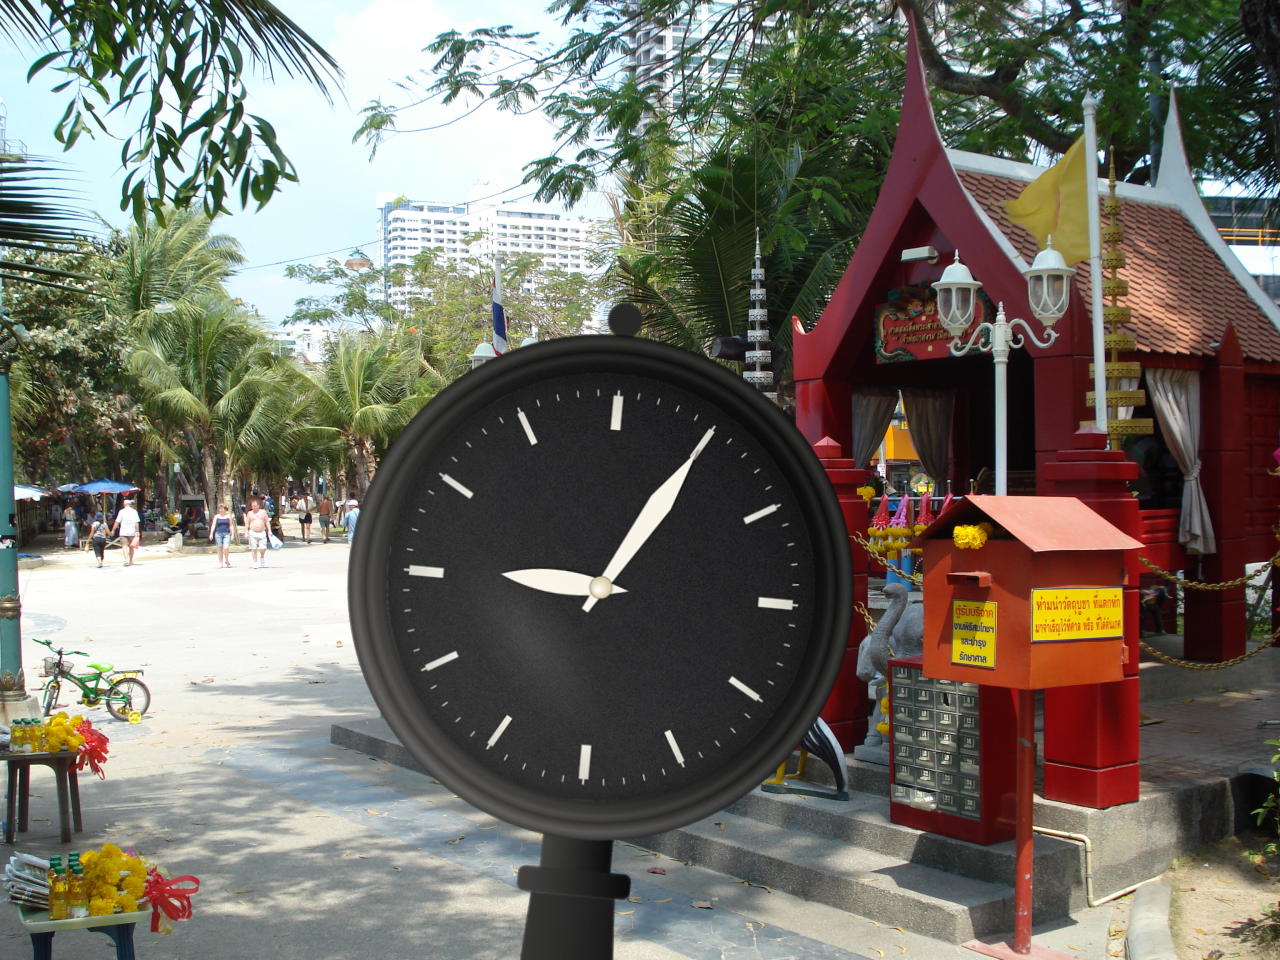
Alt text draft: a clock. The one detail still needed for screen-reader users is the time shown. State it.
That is 9:05
